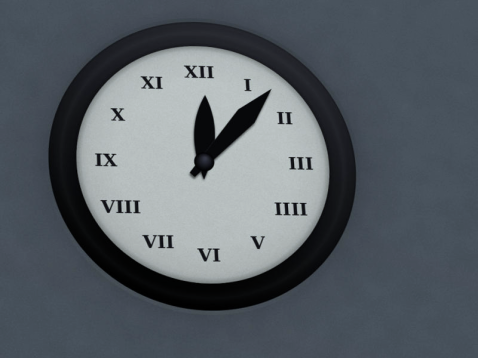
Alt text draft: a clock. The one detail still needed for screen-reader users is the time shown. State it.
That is 12:07
